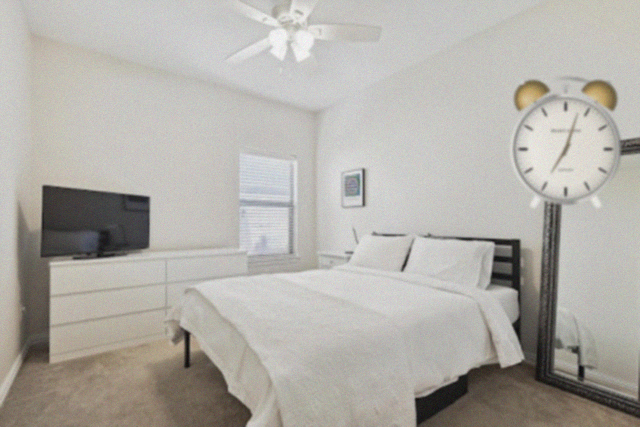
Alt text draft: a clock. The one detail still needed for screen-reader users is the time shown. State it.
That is 7:03
